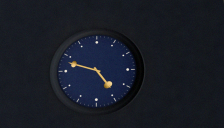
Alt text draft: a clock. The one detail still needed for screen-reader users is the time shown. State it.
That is 4:48
